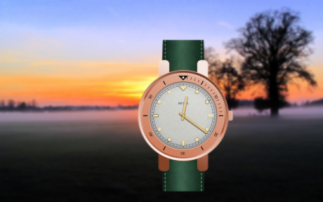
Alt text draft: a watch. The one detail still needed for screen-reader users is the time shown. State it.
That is 12:21
